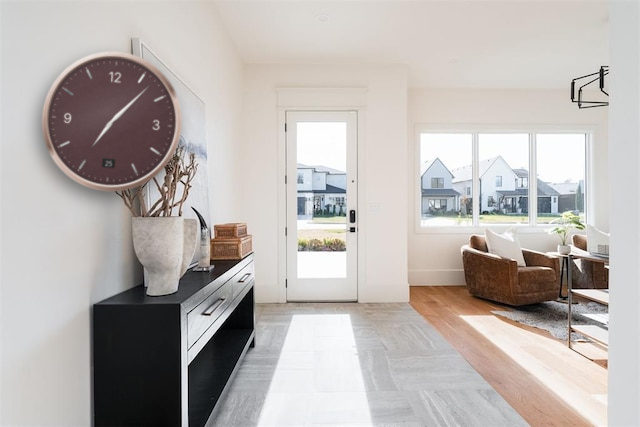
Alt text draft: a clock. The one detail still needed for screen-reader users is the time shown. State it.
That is 7:07
